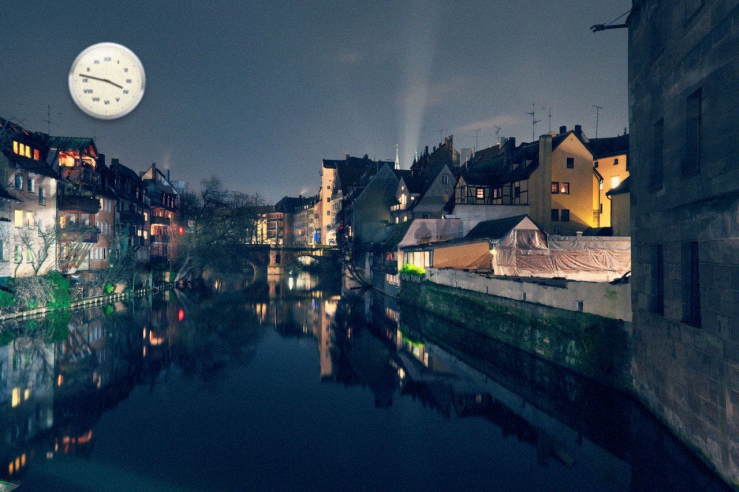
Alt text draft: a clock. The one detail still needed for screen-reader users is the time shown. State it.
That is 3:47
